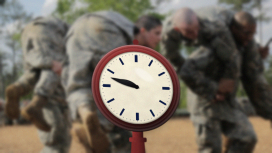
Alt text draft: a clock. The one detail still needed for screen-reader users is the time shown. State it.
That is 9:48
